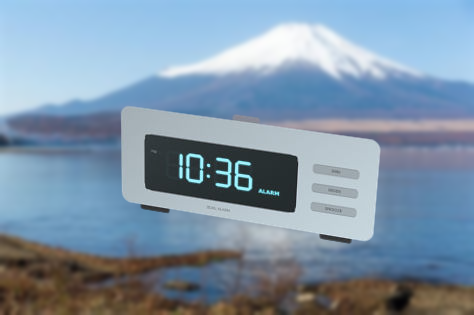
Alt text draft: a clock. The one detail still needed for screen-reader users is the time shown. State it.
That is 10:36
